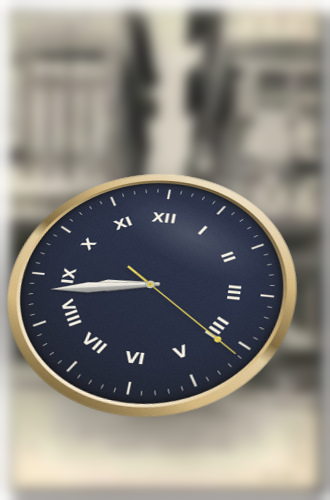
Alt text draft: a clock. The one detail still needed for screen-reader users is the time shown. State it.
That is 8:43:21
